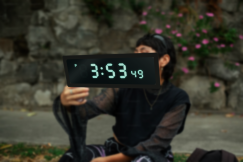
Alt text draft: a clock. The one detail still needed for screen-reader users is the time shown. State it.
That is 3:53:49
